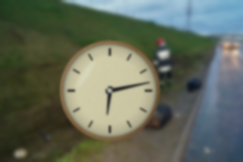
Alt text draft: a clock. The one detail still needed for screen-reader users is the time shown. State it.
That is 6:13
